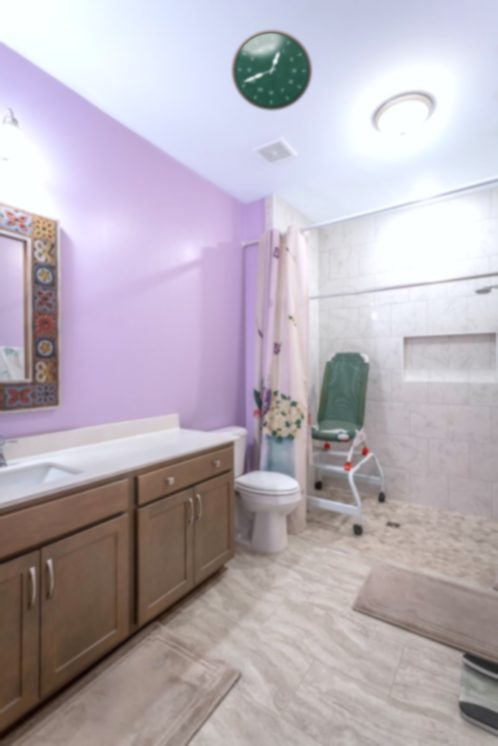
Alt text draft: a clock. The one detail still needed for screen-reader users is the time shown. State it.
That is 12:41
